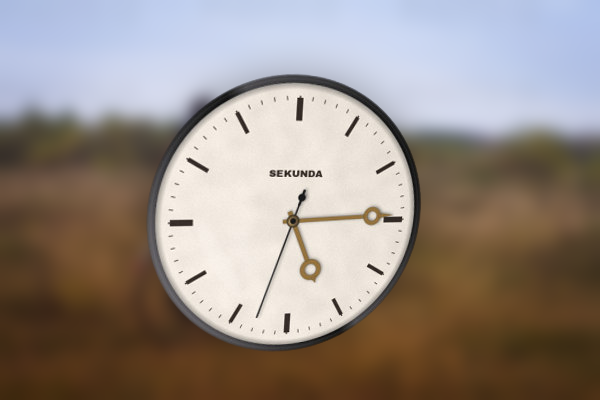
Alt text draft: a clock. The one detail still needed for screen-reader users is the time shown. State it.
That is 5:14:33
